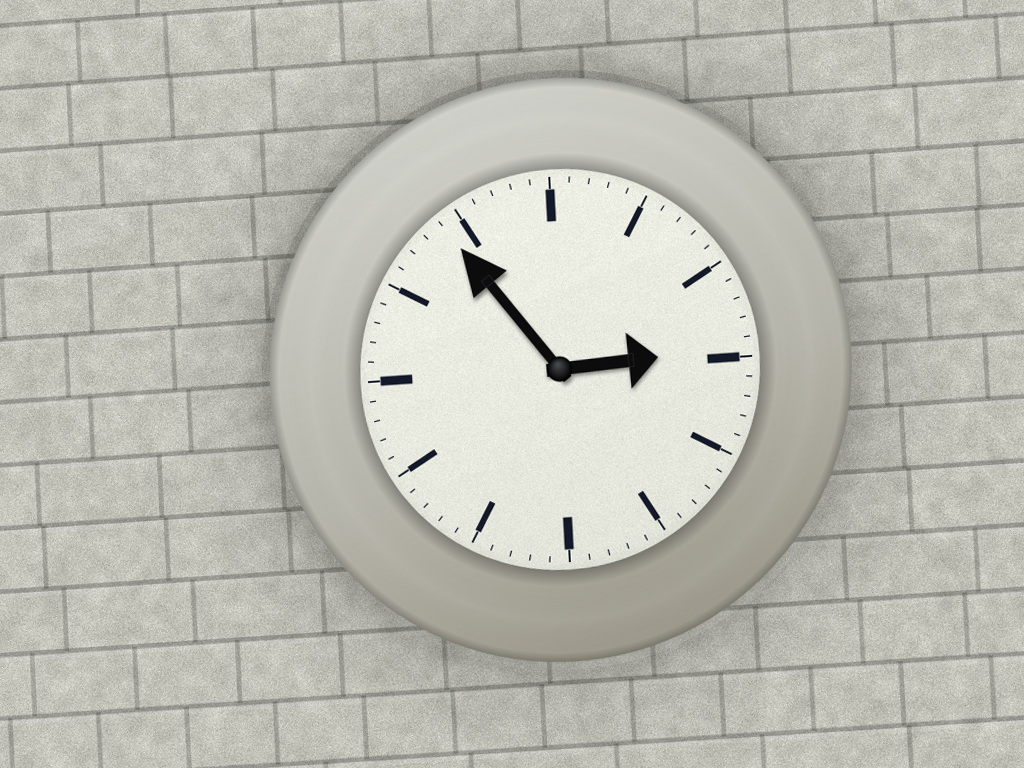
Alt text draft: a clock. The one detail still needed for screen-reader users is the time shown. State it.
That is 2:54
